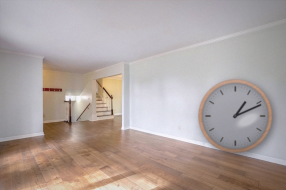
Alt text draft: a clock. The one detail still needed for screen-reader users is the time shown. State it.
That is 1:11
